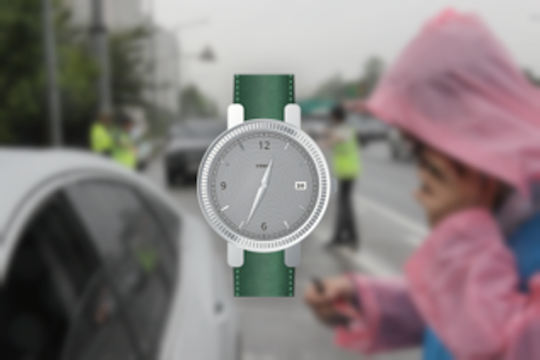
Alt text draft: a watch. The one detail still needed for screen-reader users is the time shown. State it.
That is 12:34
